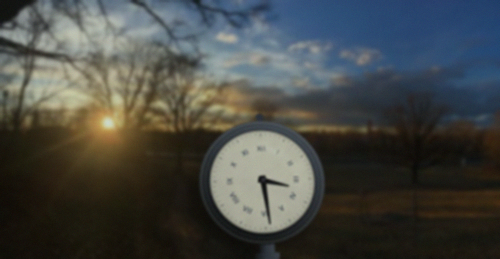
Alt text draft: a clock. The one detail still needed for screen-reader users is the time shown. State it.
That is 3:29
